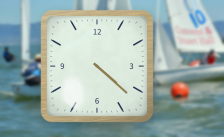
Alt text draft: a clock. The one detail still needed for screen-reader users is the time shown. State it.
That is 4:22
